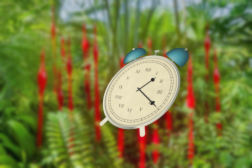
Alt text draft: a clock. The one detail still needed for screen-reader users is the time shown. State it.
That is 1:20
